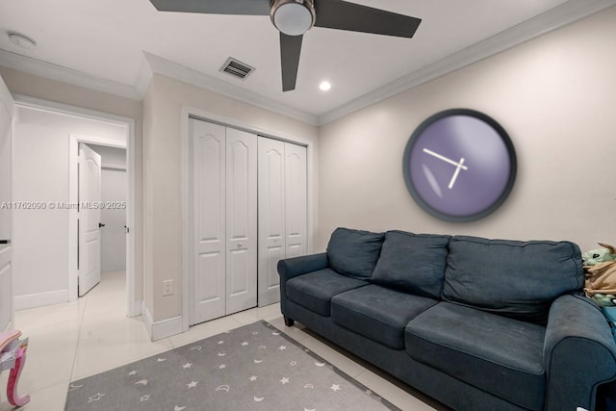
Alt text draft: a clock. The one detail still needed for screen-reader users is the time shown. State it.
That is 6:49
